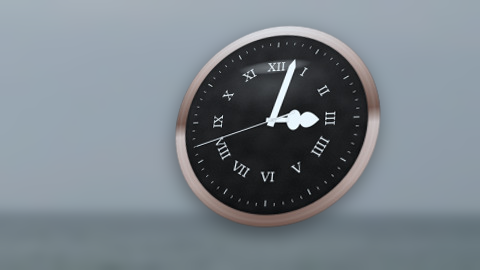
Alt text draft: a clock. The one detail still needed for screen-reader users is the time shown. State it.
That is 3:02:42
